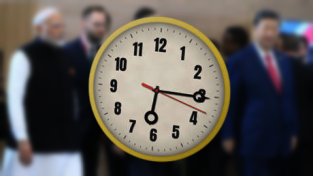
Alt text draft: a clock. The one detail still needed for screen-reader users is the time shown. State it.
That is 6:15:18
